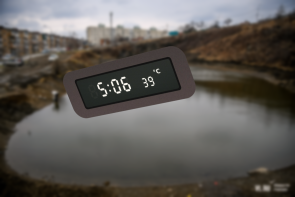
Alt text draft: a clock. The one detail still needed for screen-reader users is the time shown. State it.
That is 5:06
